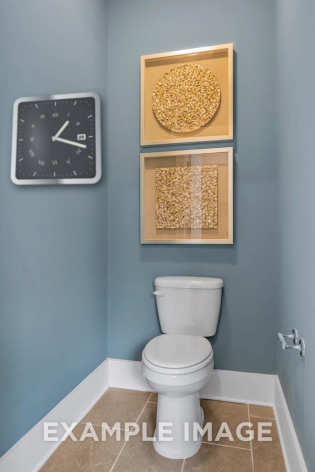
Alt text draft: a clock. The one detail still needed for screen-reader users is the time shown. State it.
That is 1:18
